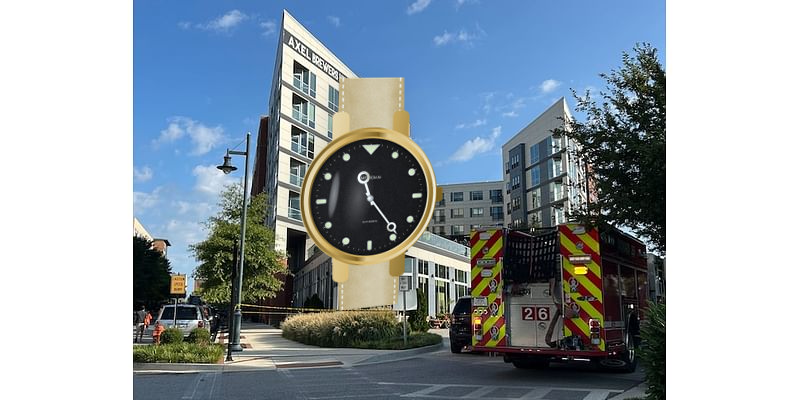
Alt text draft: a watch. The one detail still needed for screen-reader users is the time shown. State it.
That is 11:24
